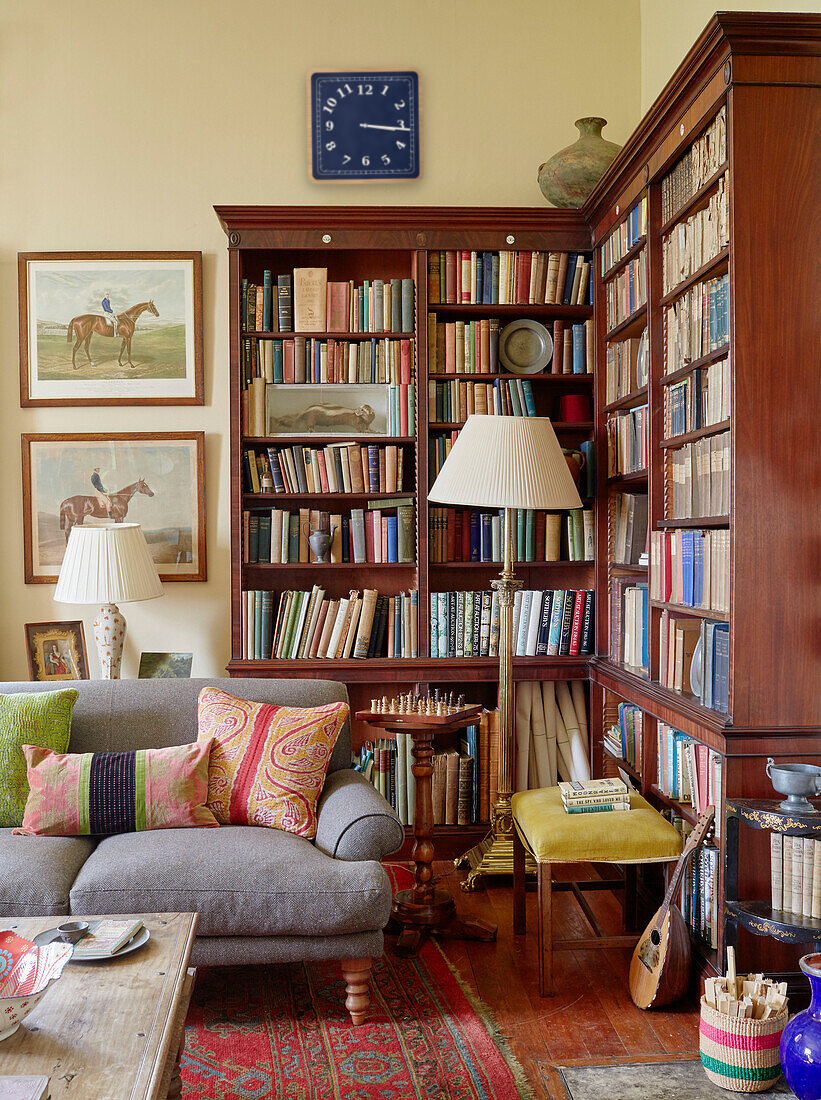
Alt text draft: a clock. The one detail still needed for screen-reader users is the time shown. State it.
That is 3:16
